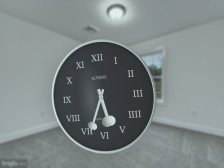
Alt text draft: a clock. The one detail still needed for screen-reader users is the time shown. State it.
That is 5:34
